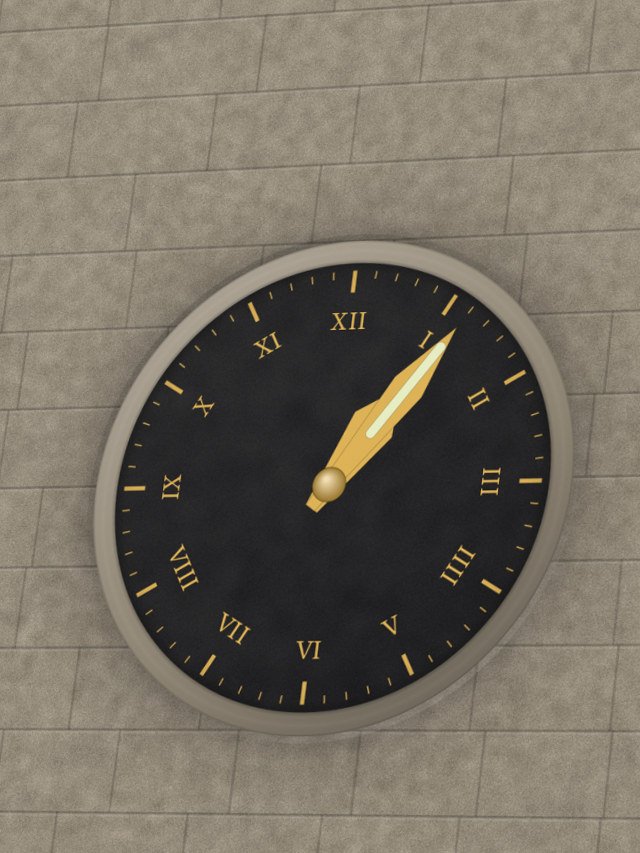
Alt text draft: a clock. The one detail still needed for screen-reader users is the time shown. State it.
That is 1:06
